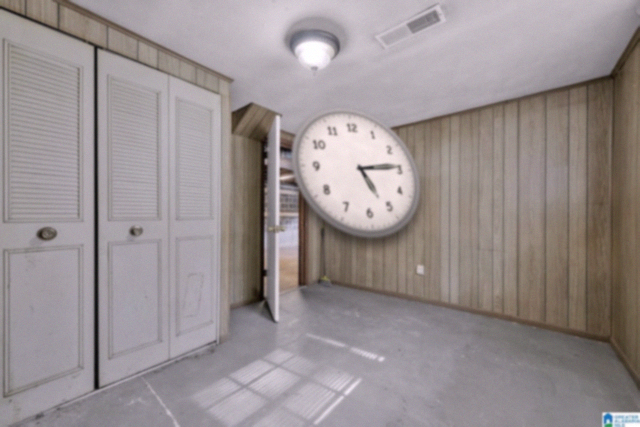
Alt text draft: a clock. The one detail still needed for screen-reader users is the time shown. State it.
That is 5:14
